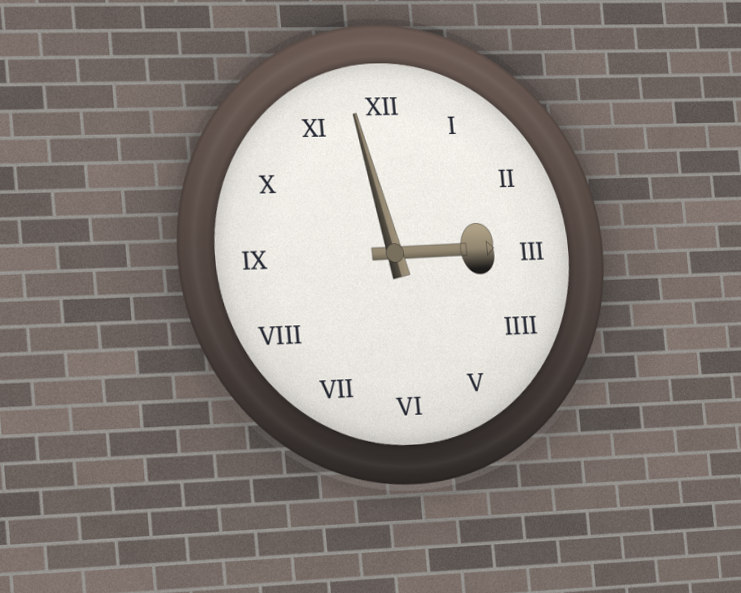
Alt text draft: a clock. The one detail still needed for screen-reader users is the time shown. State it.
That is 2:58
